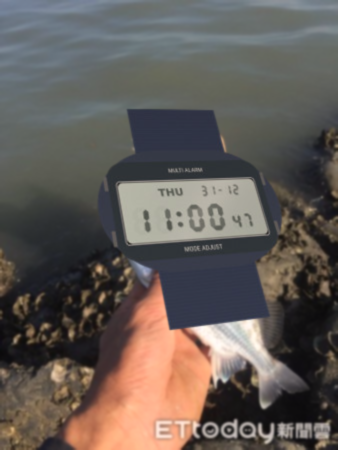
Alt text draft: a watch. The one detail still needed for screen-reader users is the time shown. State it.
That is 11:00:47
